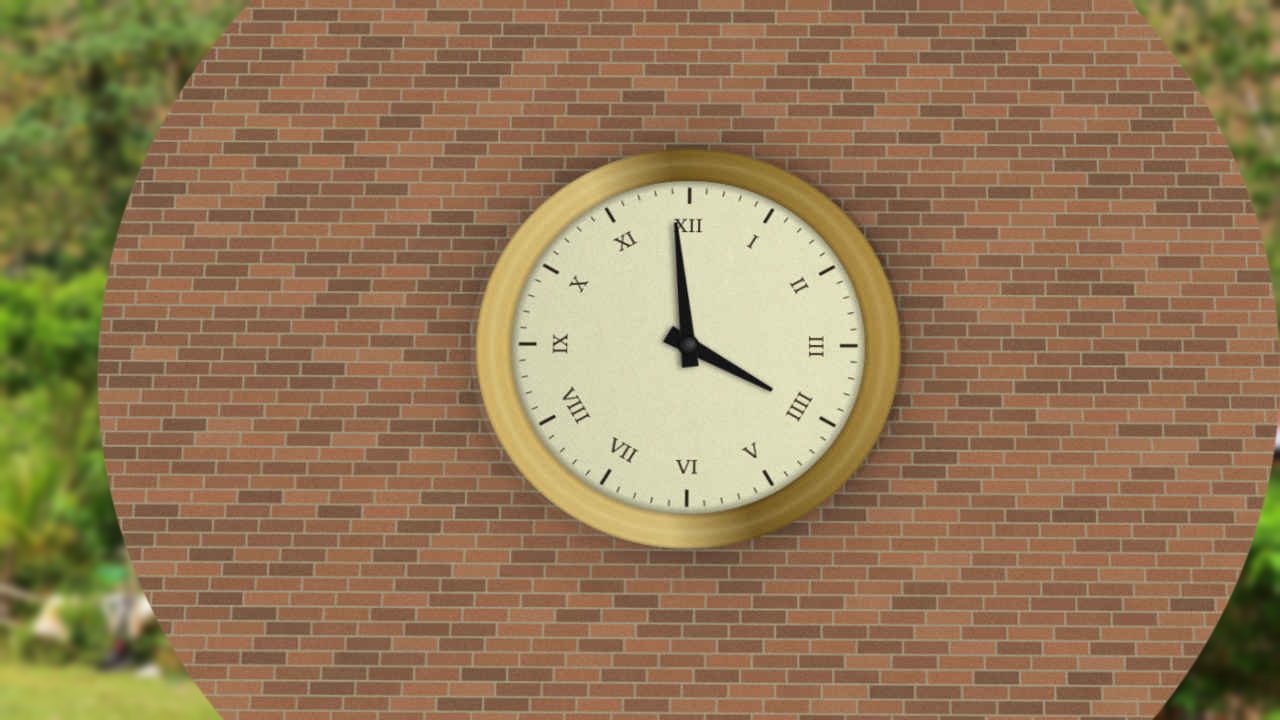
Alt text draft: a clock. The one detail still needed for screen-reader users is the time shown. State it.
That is 3:59
